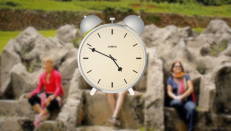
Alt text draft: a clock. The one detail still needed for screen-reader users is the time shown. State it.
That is 4:49
